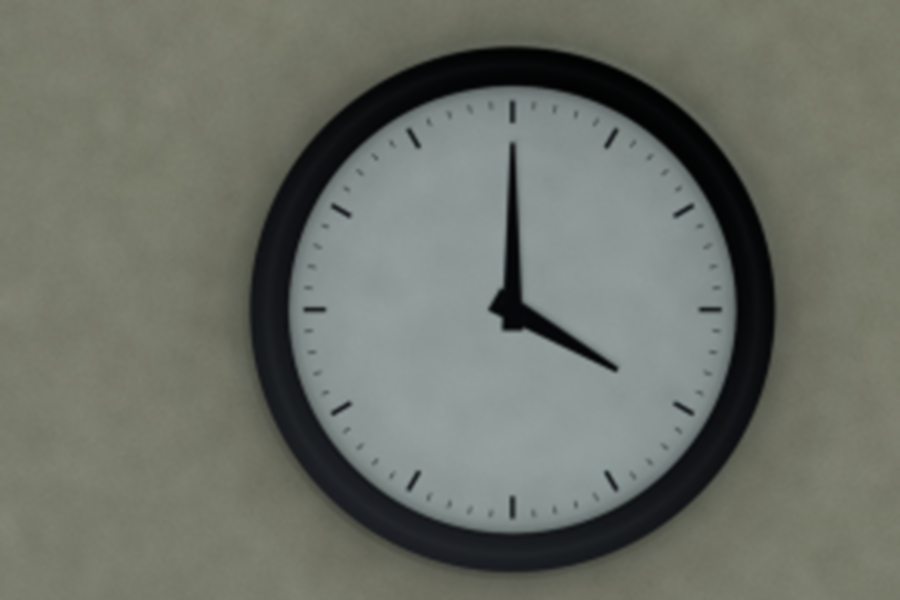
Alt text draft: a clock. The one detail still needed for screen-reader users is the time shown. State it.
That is 4:00
